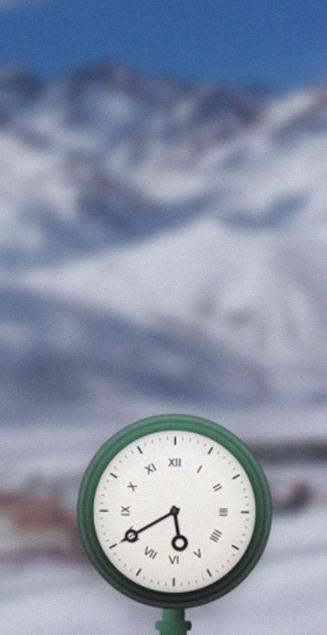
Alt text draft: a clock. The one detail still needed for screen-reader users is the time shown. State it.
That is 5:40
